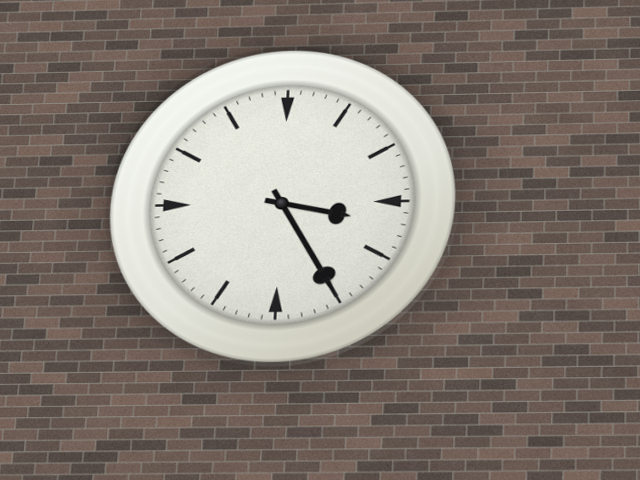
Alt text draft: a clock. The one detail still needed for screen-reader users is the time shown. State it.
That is 3:25
